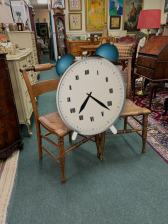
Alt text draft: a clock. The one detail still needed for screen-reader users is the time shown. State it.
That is 7:22
